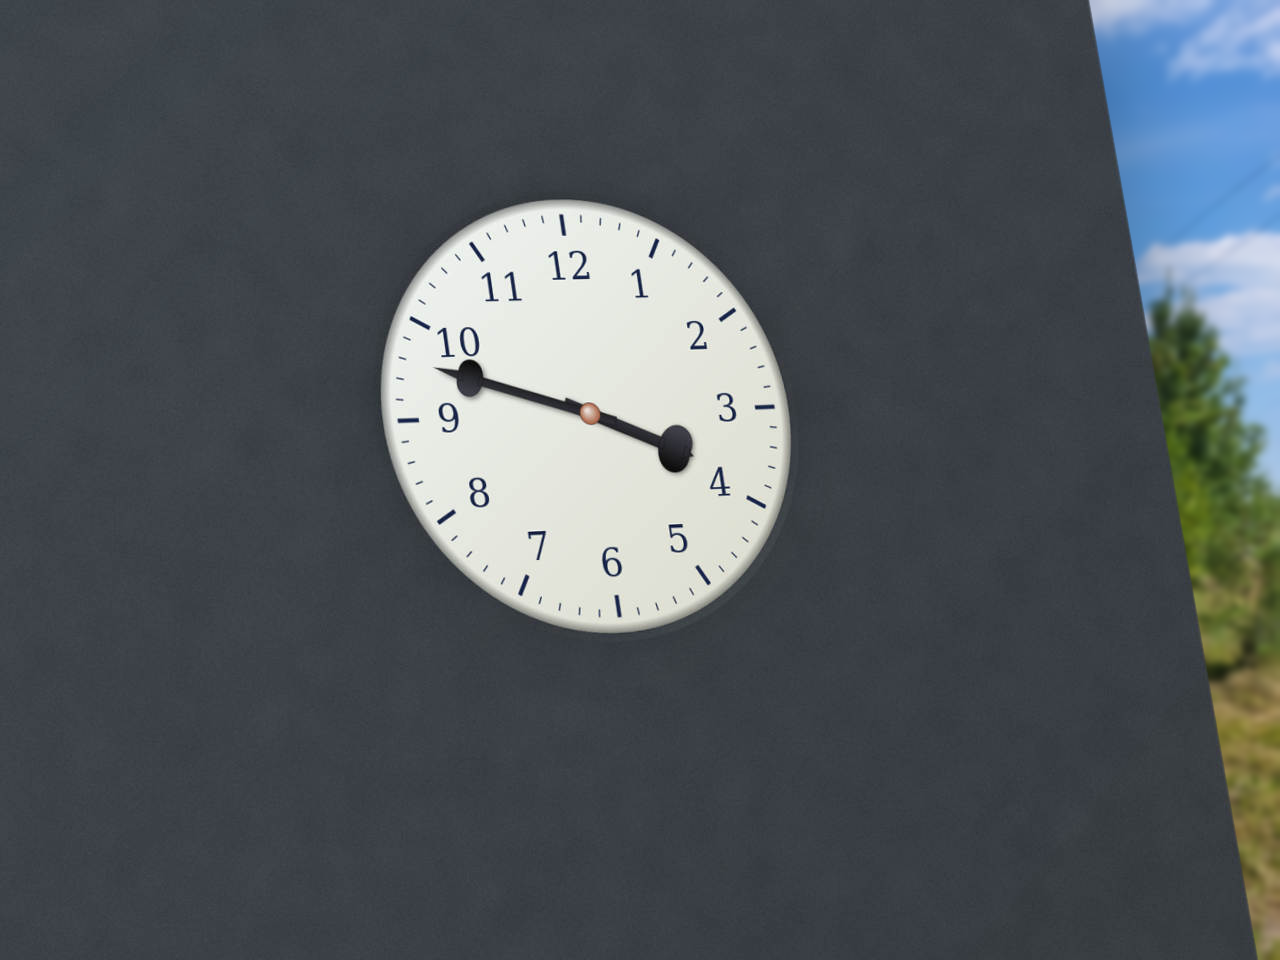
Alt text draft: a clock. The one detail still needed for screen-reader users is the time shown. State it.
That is 3:48
